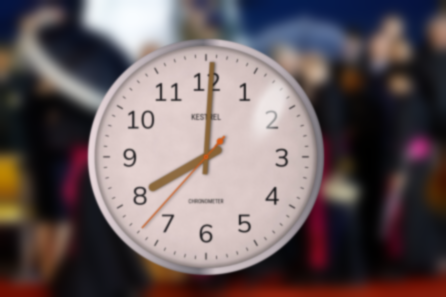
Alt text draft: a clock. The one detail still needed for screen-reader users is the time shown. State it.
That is 8:00:37
